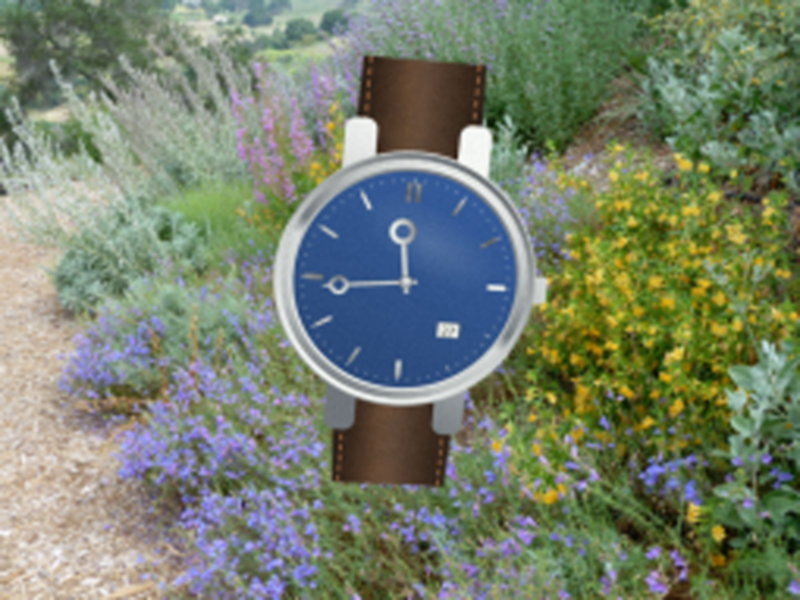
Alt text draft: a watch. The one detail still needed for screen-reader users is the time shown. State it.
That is 11:44
